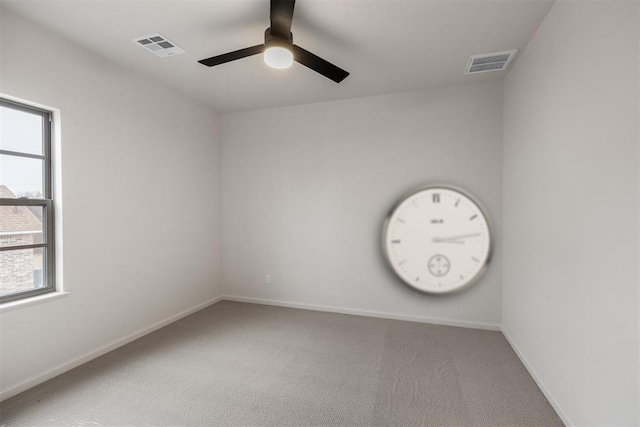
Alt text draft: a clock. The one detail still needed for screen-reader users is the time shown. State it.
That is 3:14
